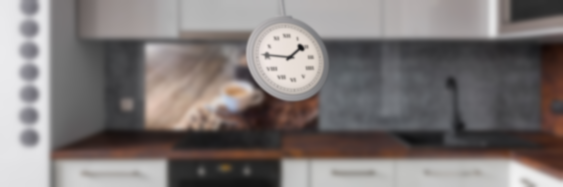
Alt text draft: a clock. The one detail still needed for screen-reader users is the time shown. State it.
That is 1:46
